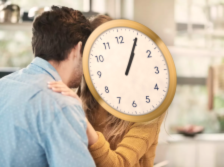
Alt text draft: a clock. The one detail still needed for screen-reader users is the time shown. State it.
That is 1:05
